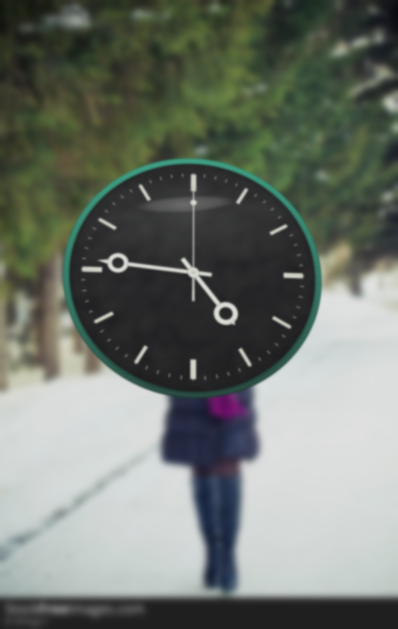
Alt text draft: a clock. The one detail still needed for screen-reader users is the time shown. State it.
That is 4:46:00
